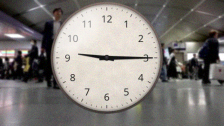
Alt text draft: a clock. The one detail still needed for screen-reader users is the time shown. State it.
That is 9:15
